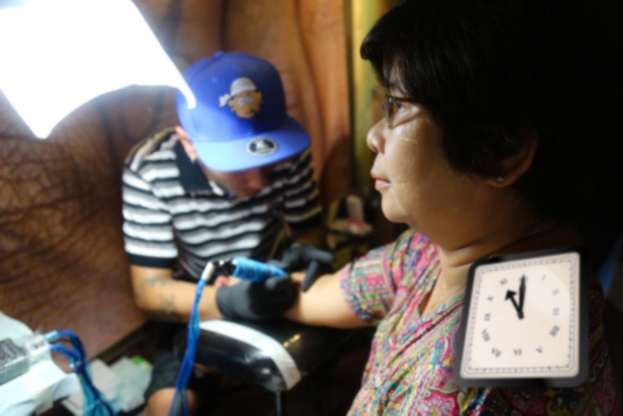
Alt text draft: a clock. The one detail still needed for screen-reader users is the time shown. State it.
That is 11:00
